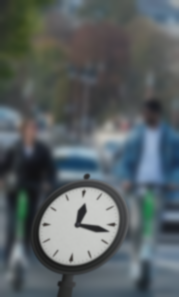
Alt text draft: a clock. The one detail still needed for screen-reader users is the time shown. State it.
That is 12:17
